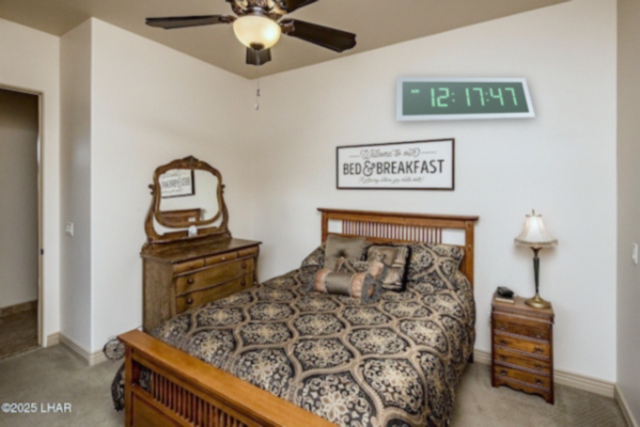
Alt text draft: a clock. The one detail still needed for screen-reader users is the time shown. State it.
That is 12:17:47
